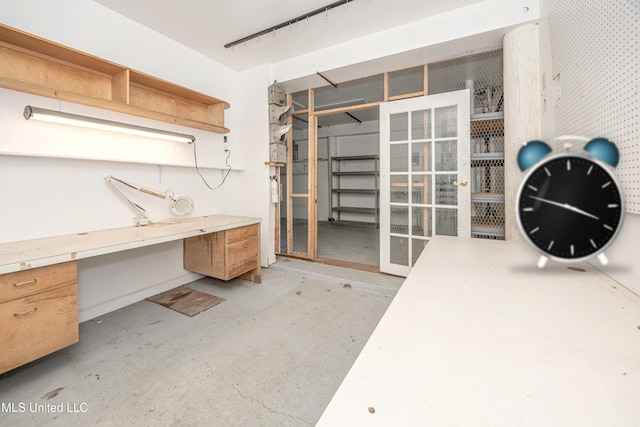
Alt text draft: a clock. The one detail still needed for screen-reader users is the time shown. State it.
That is 3:48
